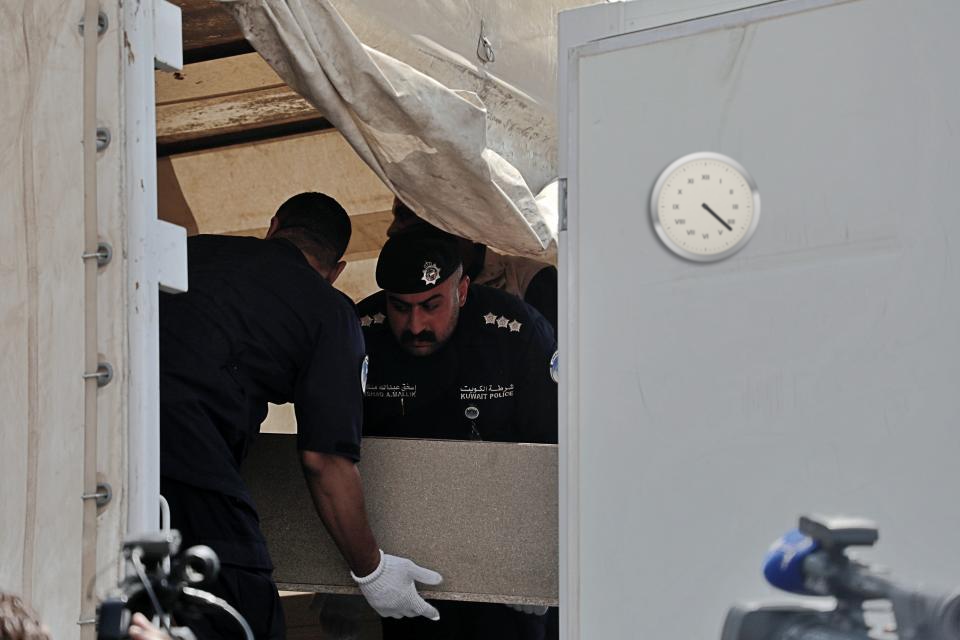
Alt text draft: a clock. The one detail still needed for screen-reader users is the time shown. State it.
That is 4:22
